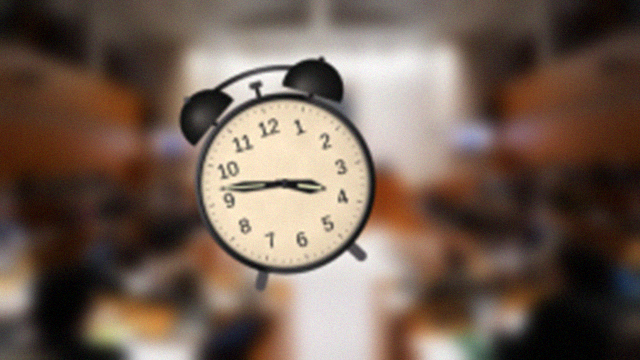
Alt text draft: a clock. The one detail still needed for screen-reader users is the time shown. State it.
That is 3:47
